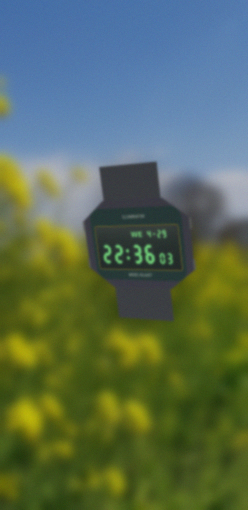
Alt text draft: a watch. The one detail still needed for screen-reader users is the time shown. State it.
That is 22:36
